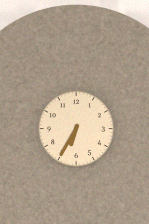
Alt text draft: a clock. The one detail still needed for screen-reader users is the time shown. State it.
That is 6:35
